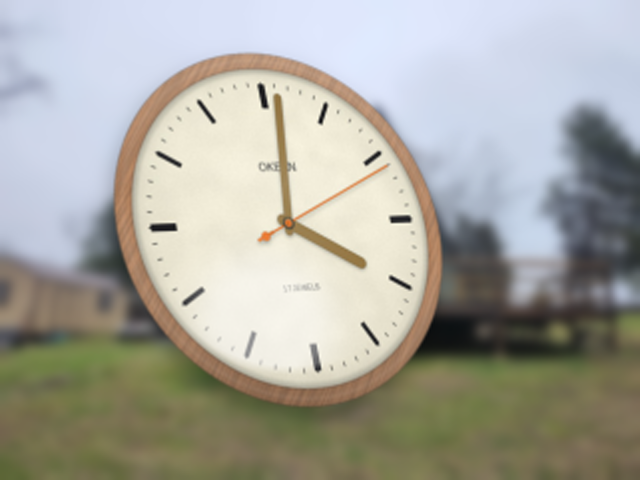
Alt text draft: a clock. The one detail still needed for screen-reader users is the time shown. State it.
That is 4:01:11
